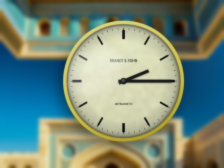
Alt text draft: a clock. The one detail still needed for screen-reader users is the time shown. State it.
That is 2:15
